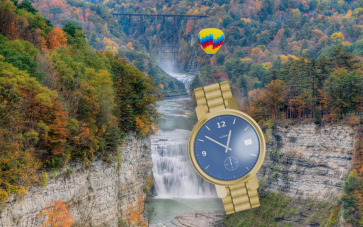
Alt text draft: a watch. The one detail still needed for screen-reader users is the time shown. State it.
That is 12:52
